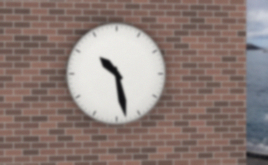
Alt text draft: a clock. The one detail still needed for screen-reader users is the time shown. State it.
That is 10:28
